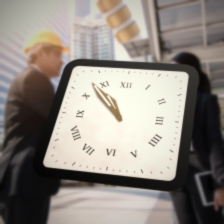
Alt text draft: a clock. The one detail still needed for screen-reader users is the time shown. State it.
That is 10:53
